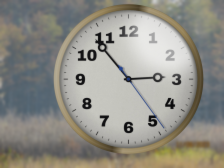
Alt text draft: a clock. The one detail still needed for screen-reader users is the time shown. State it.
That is 2:53:24
